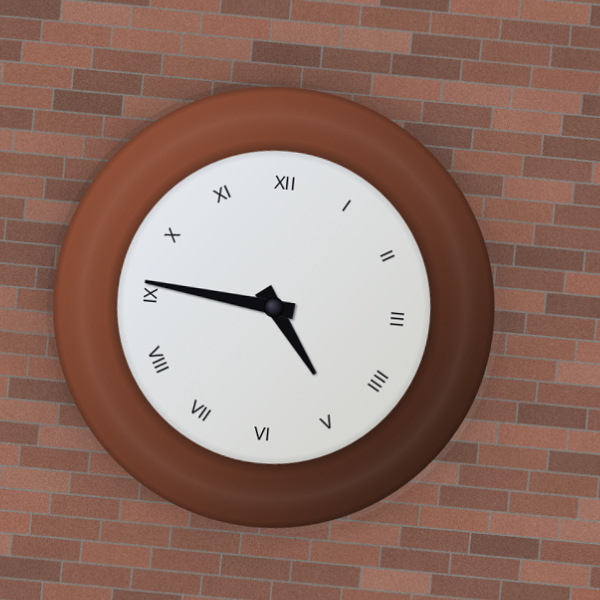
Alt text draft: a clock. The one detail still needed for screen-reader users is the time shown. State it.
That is 4:46
